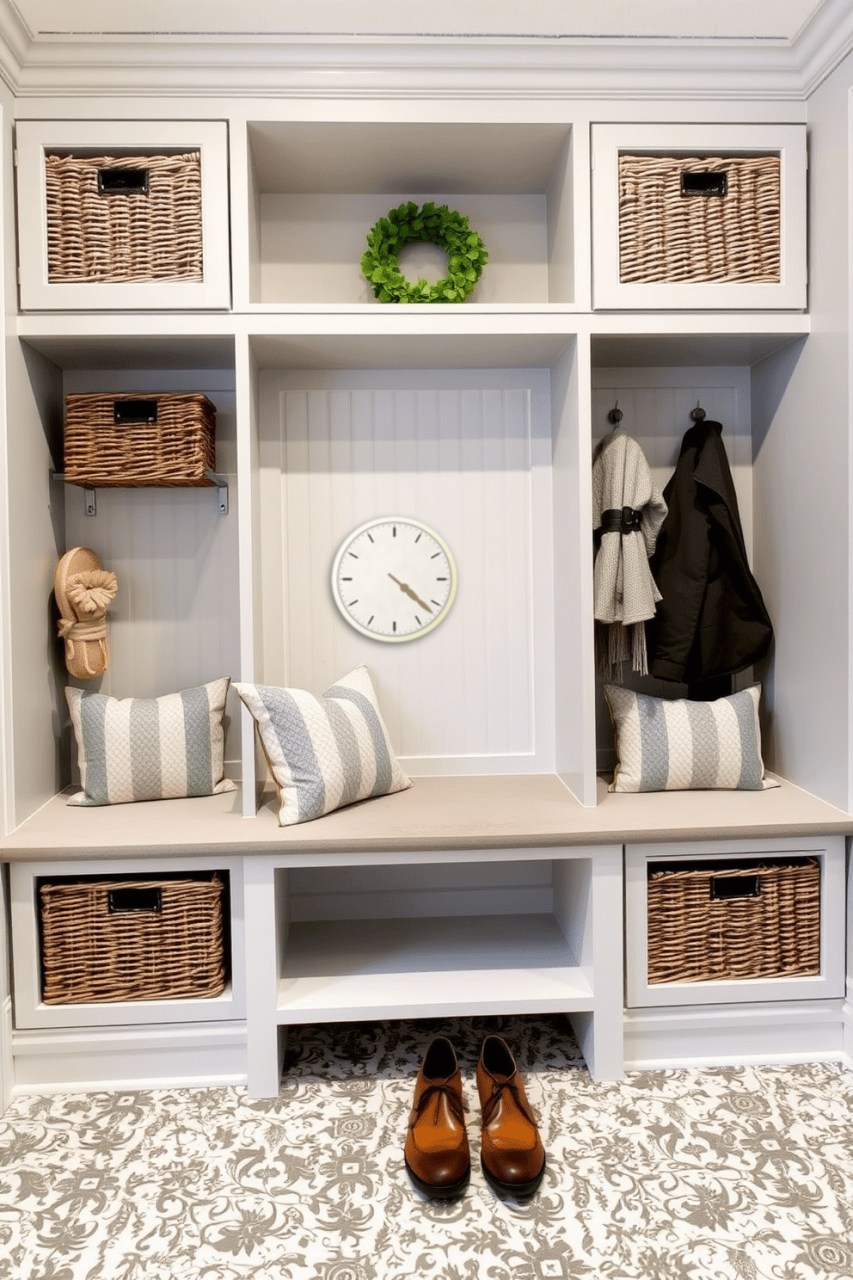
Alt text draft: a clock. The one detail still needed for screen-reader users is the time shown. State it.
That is 4:22
